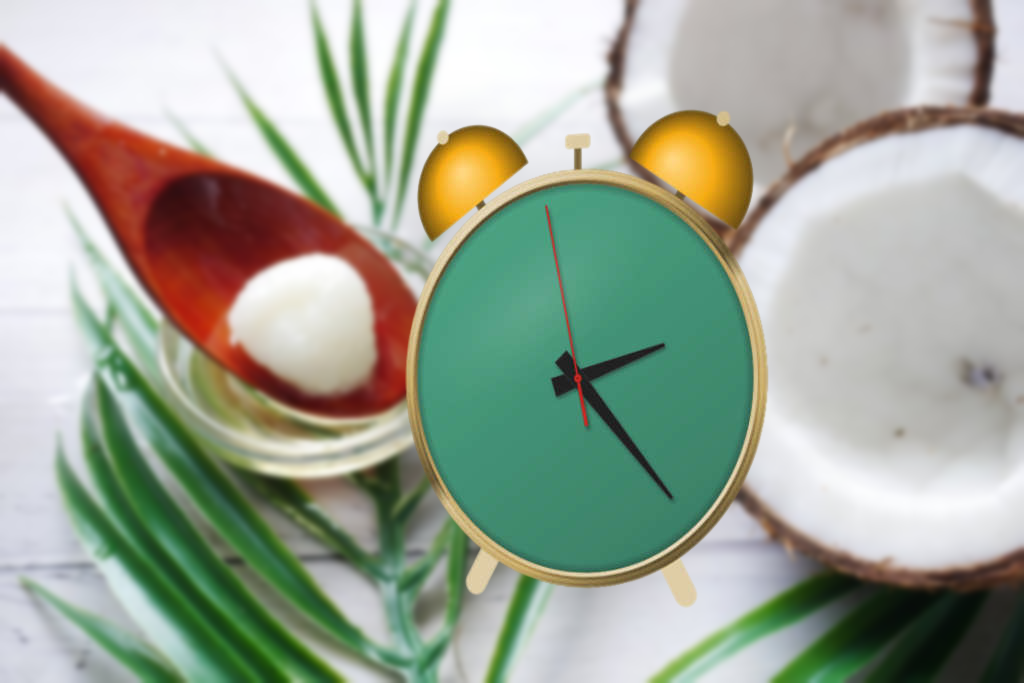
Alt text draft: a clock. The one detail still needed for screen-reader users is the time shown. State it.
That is 2:22:58
